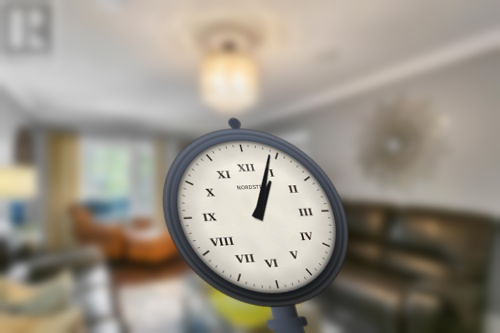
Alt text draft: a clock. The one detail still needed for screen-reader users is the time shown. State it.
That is 1:04
